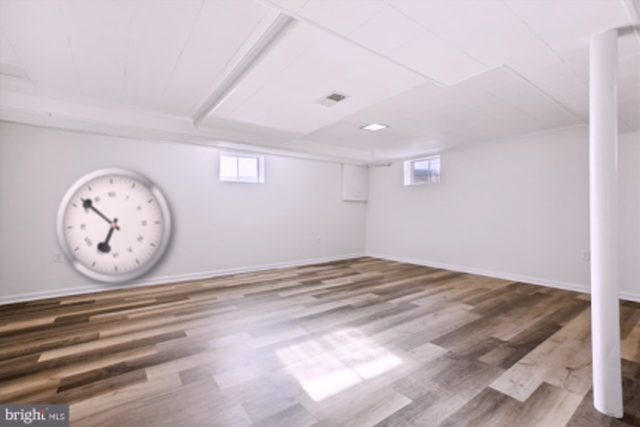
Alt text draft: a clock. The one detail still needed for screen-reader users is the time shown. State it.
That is 6:52
